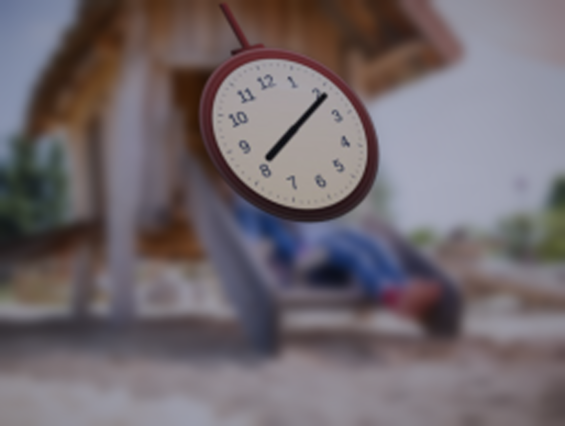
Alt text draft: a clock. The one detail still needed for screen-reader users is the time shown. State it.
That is 8:11
